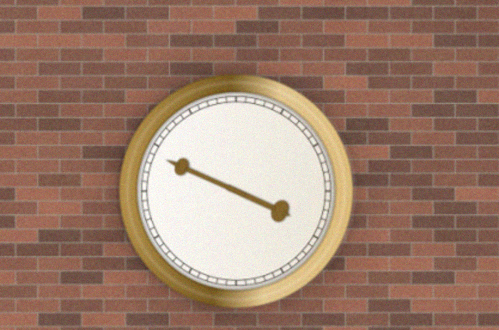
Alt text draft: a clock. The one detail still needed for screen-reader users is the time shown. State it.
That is 3:49
